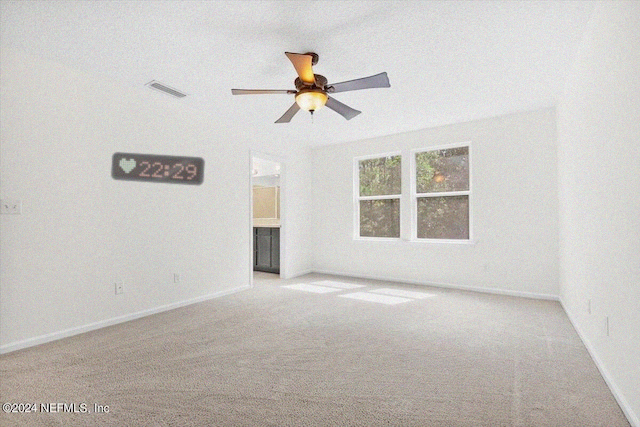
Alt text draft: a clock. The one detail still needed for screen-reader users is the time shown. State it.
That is 22:29
